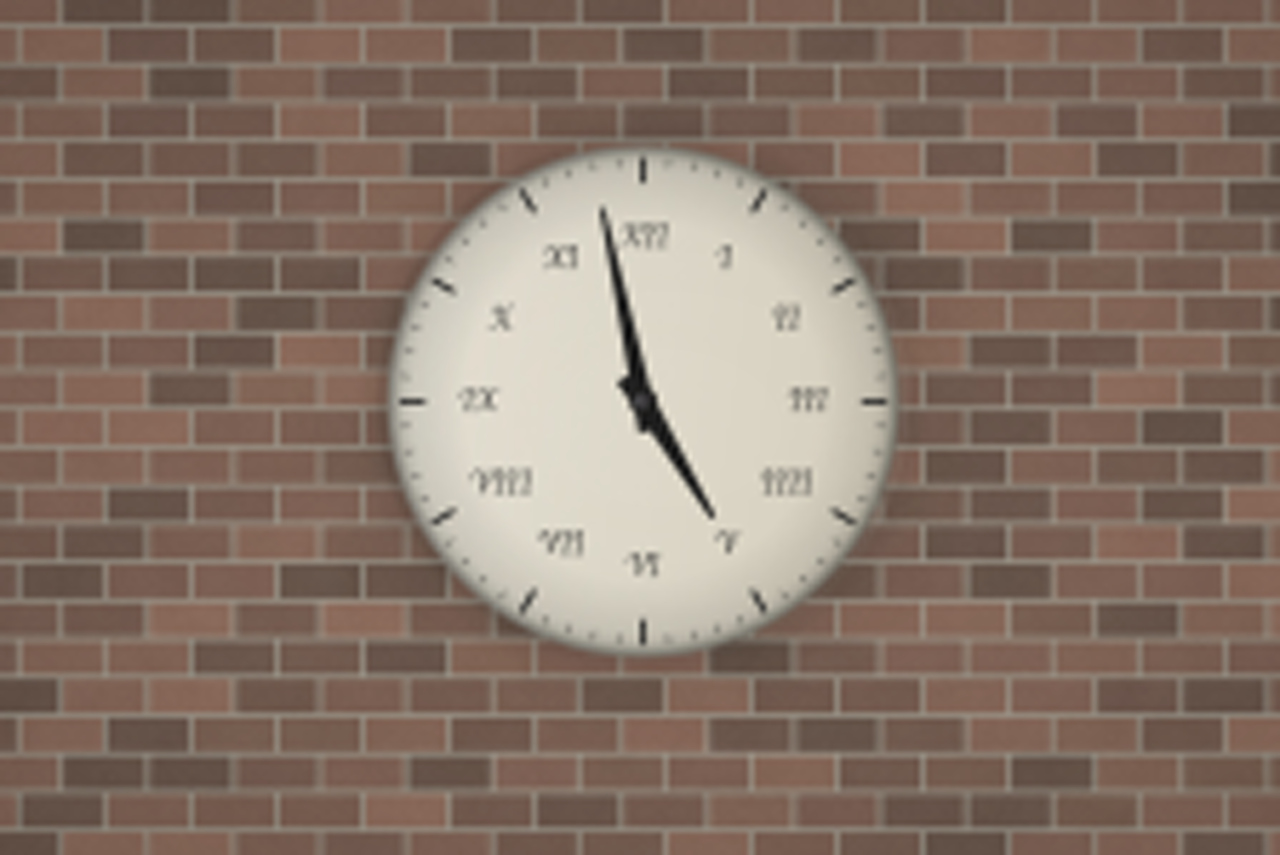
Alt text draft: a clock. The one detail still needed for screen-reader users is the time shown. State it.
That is 4:58
